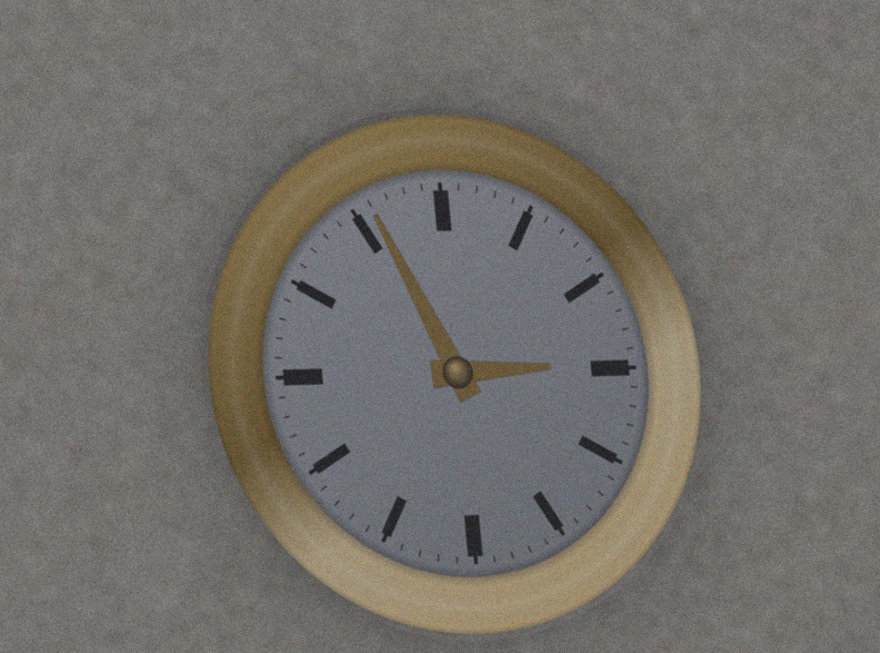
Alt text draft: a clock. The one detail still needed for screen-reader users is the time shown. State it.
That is 2:56
